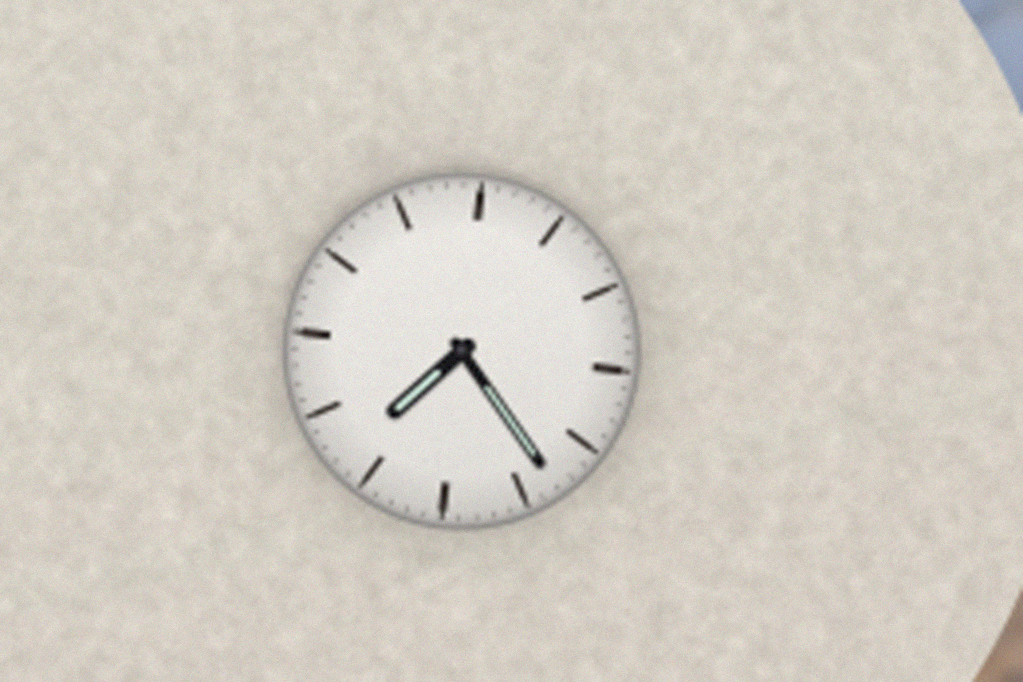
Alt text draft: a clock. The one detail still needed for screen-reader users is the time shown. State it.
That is 7:23
